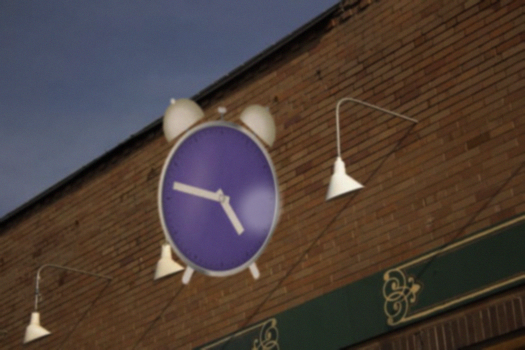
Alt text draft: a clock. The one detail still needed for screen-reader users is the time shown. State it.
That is 4:47
